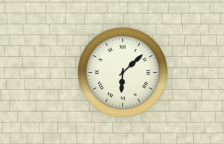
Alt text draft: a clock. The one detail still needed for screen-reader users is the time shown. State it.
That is 6:08
